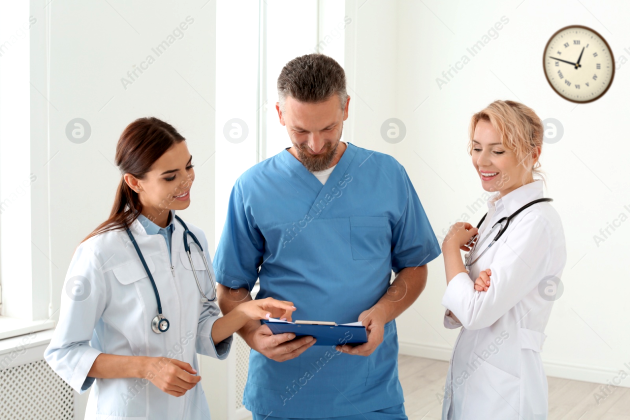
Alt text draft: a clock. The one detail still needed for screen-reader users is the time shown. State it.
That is 12:47
